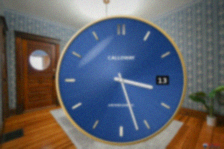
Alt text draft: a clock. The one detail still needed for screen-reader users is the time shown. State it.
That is 3:27
